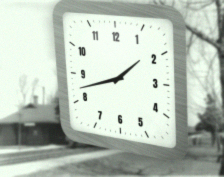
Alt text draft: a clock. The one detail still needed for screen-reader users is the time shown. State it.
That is 1:42
